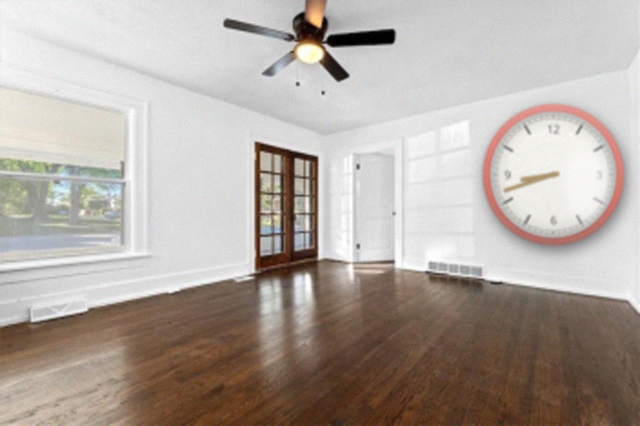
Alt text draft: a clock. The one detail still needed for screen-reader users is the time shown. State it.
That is 8:42
